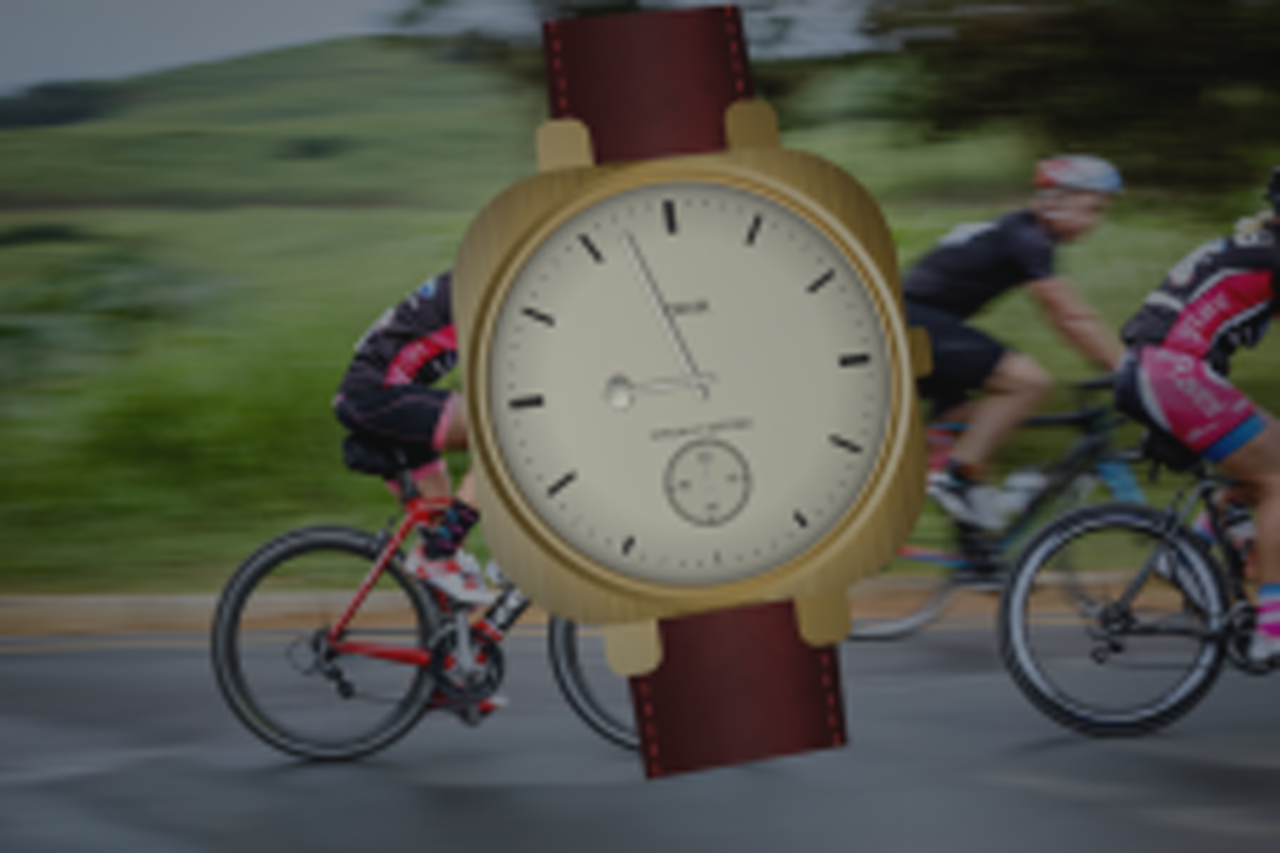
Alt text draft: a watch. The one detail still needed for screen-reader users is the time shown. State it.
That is 8:57
